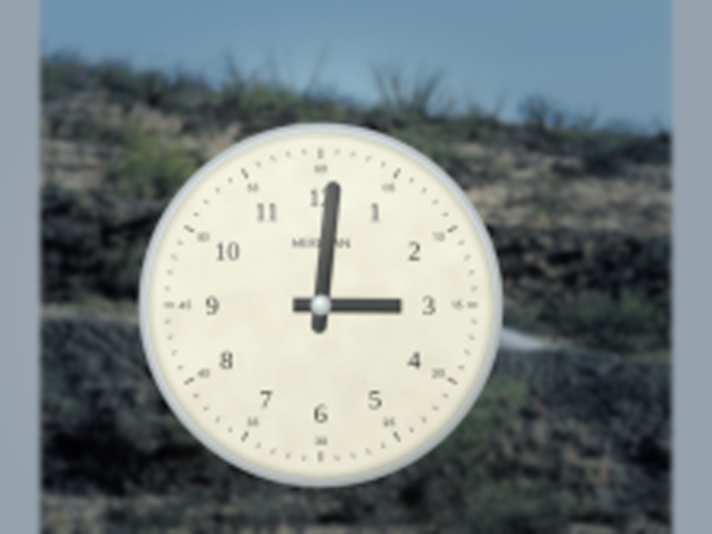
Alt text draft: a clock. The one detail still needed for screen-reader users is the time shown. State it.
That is 3:01
